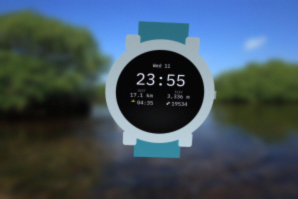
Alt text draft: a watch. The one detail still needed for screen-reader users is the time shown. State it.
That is 23:55
